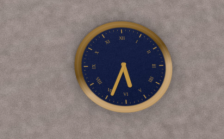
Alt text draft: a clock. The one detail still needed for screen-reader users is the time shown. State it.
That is 5:34
